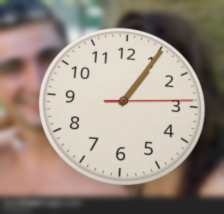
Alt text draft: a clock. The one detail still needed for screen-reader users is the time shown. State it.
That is 1:05:14
